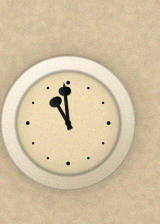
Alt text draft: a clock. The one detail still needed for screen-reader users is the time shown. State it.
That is 10:59
